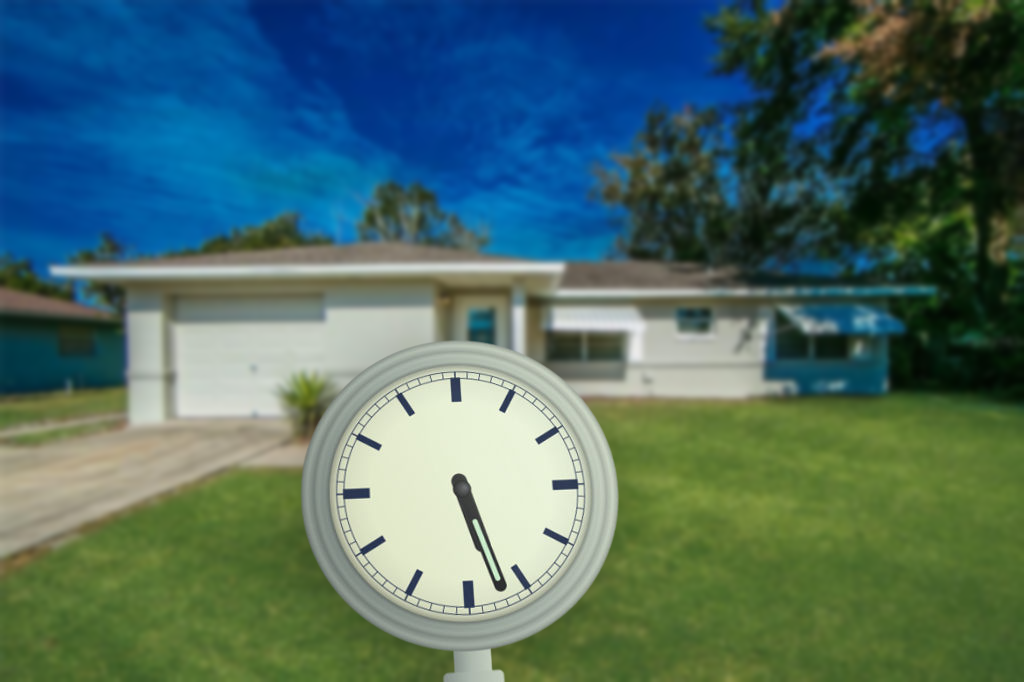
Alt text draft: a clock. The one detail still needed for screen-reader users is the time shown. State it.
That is 5:27
